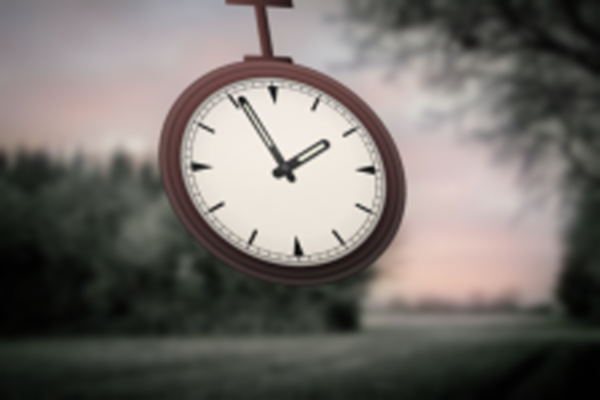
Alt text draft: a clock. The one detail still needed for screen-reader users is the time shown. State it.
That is 1:56
